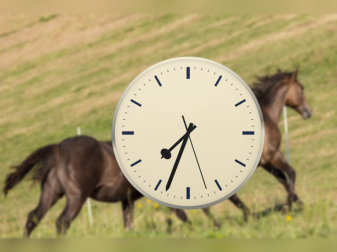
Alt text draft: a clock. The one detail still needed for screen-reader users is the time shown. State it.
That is 7:33:27
